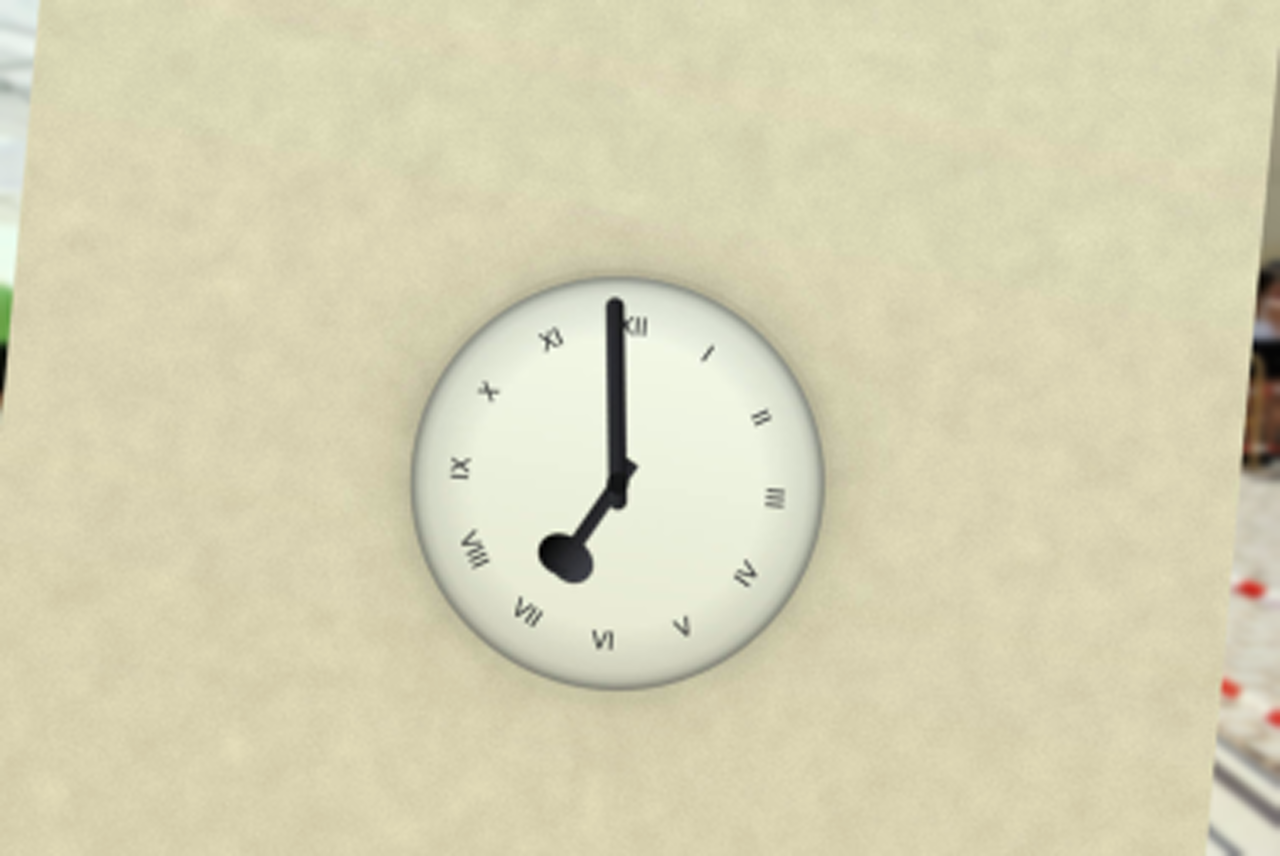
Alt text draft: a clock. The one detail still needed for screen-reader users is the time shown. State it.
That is 6:59
